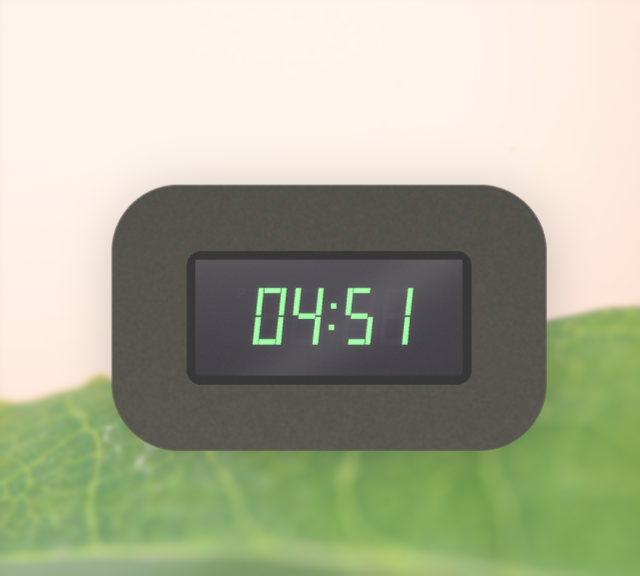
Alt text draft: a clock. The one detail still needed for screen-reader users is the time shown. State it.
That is 4:51
